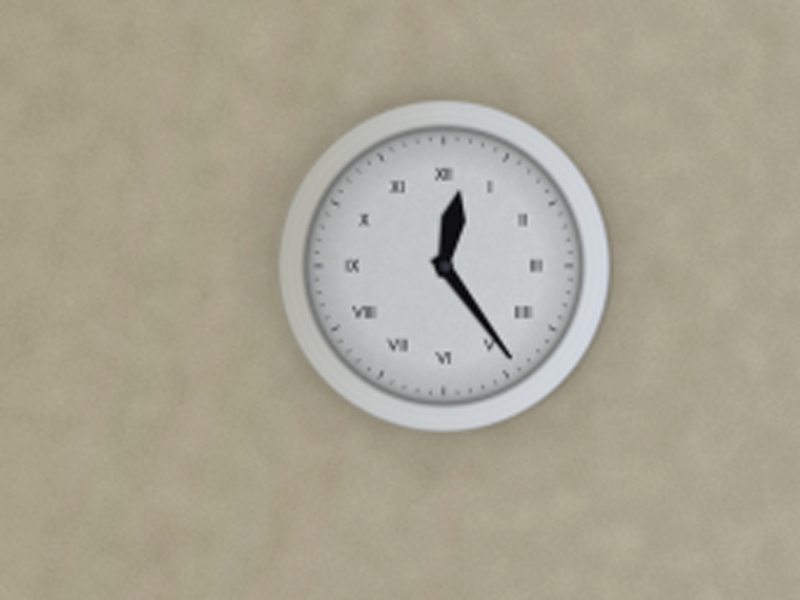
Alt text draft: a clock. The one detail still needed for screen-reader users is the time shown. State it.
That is 12:24
